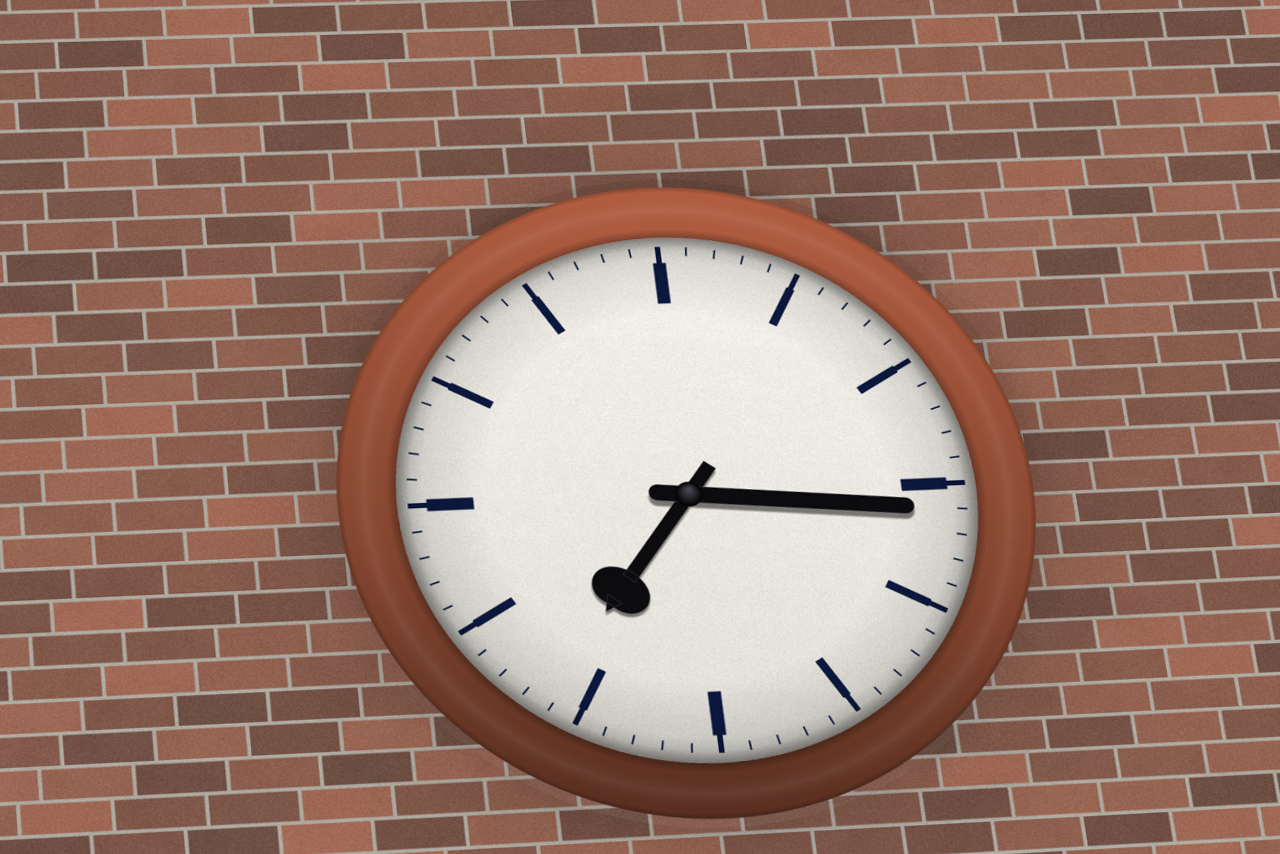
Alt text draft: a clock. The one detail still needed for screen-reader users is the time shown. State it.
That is 7:16
